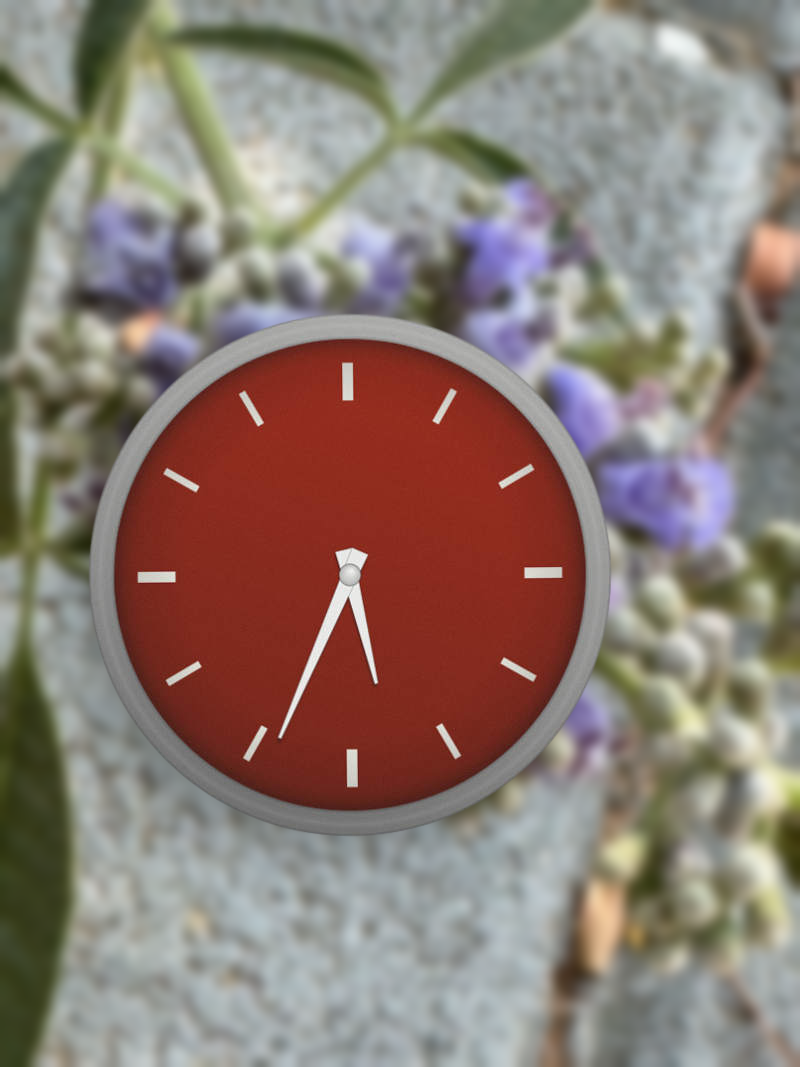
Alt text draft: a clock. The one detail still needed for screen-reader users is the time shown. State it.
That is 5:34
